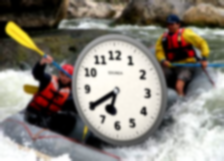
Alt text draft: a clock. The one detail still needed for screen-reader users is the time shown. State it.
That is 6:40
